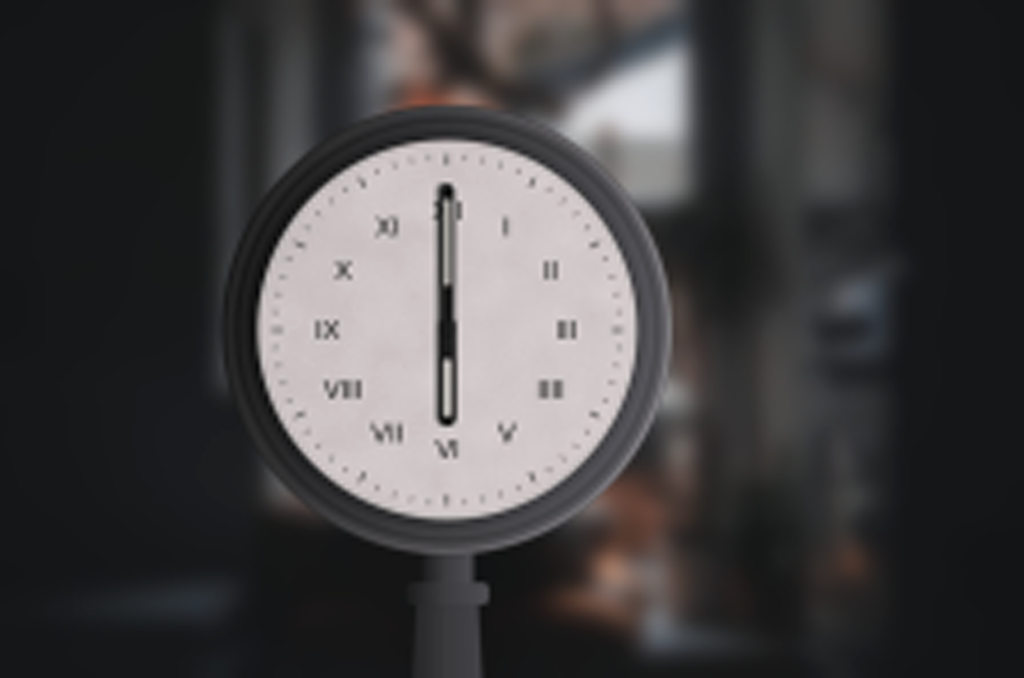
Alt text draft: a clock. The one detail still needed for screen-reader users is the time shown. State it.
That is 6:00
